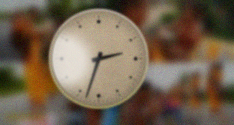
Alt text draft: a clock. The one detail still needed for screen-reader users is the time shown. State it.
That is 2:33
